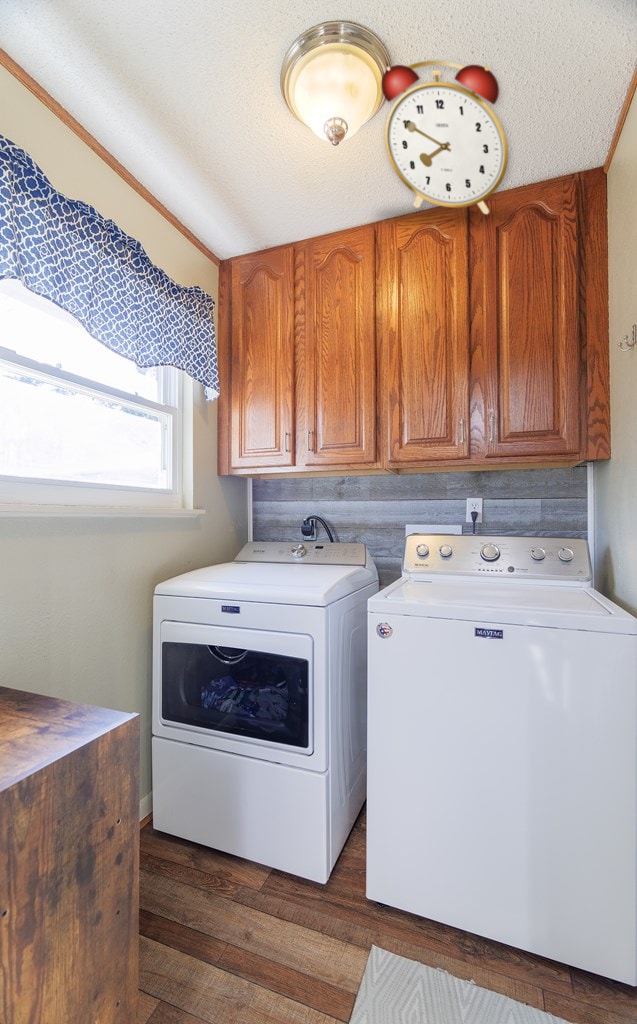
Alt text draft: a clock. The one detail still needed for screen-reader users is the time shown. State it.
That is 7:50
